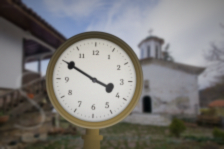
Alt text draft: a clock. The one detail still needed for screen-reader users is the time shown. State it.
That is 3:50
